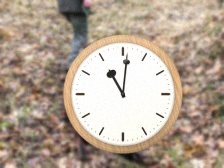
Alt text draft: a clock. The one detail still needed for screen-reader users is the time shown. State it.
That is 11:01
